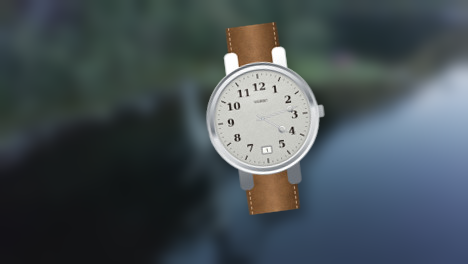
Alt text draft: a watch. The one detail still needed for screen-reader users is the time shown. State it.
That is 4:13
